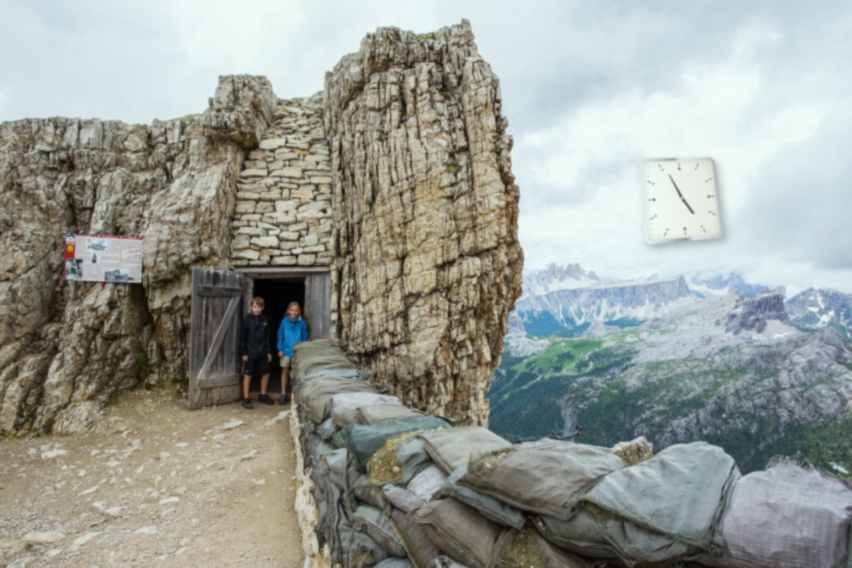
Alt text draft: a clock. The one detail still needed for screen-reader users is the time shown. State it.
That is 4:56
